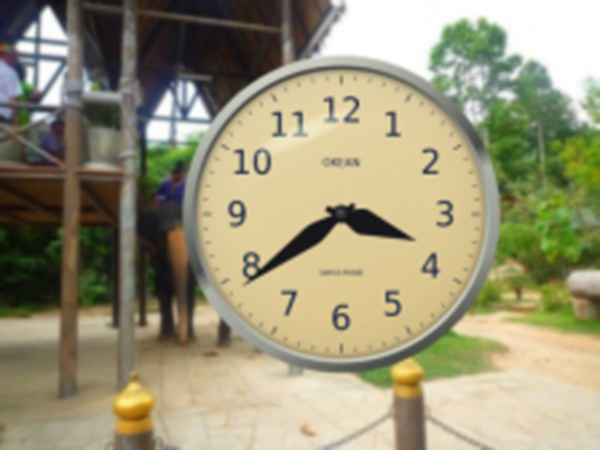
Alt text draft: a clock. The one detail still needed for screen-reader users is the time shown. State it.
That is 3:39
